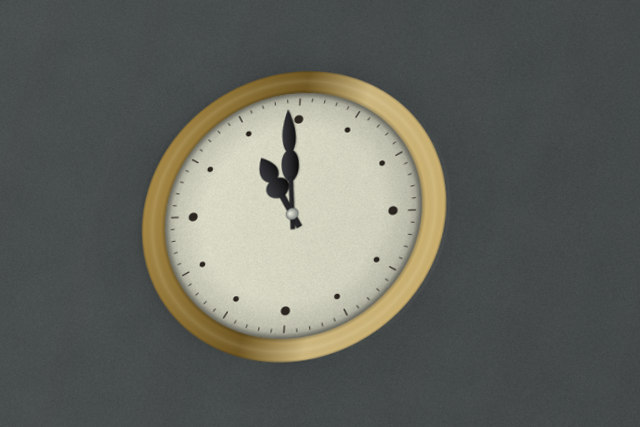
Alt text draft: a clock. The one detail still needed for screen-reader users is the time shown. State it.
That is 10:59
